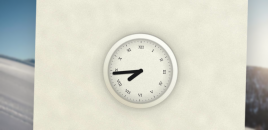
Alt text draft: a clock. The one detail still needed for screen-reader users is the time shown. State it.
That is 7:44
